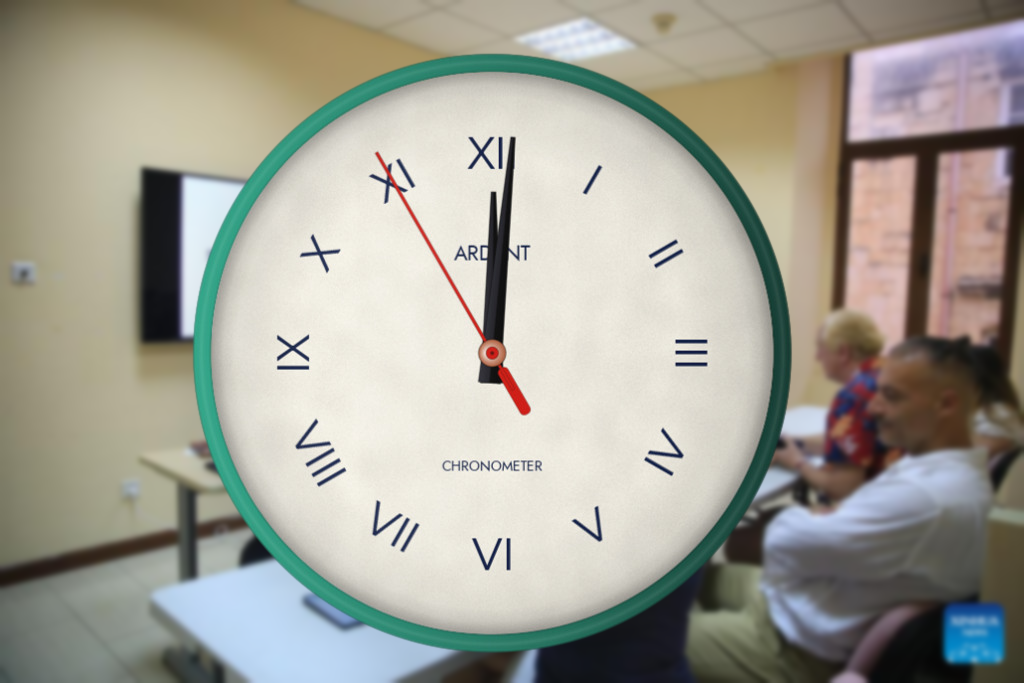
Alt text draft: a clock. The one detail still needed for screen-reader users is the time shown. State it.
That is 12:00:55
